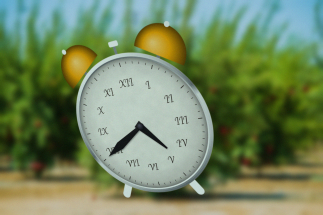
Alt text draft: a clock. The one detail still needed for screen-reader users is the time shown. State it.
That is 4:40
